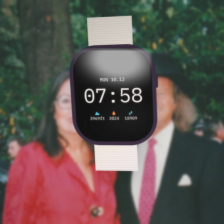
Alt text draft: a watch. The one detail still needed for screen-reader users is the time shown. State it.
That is 7:58
